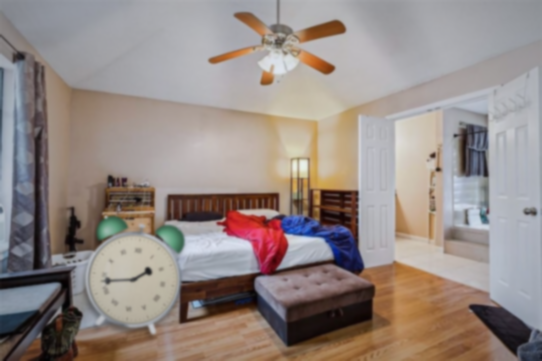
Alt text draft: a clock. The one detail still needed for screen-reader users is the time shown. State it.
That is 1:43
